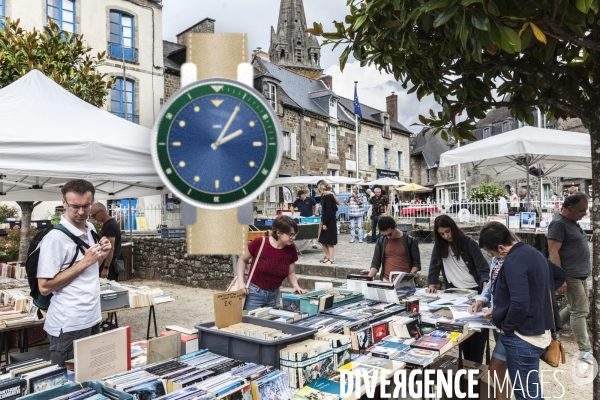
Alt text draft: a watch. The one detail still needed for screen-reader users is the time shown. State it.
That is 2:05
